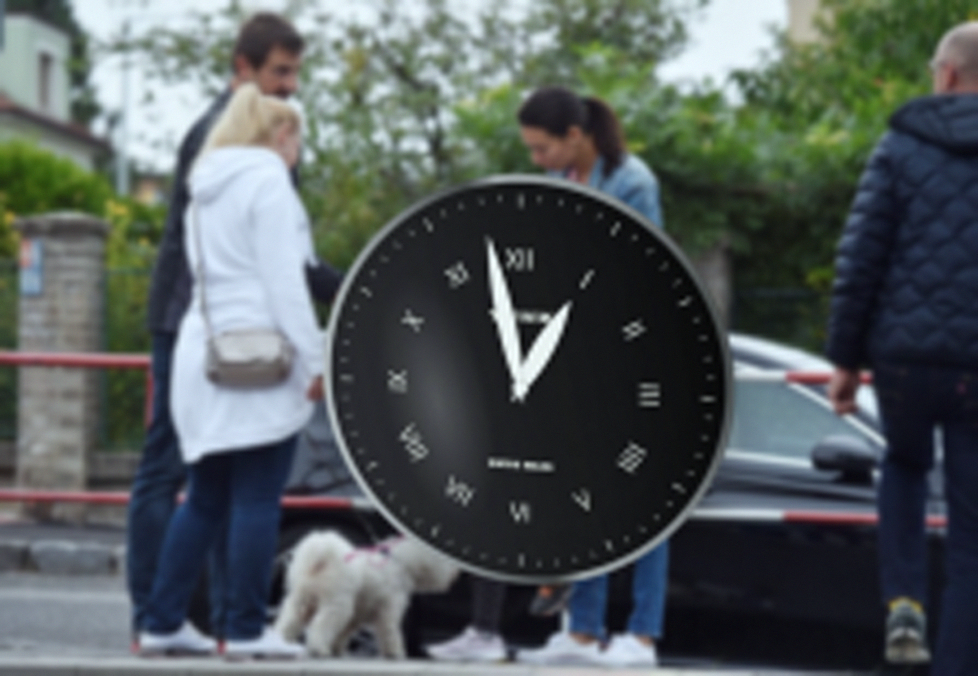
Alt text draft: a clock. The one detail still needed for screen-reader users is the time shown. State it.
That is 12:58
